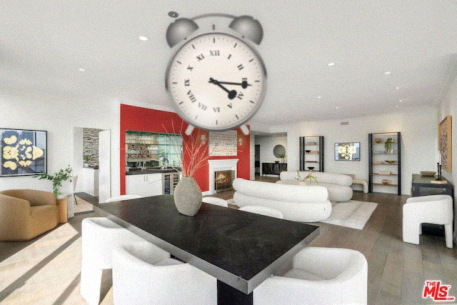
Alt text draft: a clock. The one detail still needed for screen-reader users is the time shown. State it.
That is 4:16
